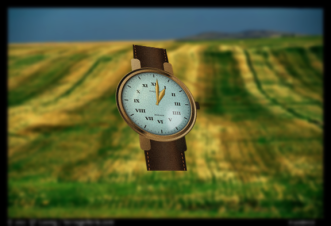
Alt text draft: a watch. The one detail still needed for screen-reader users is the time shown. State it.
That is 1:01
